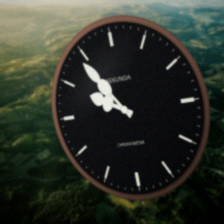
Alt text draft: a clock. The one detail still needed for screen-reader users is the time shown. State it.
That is 9:54
